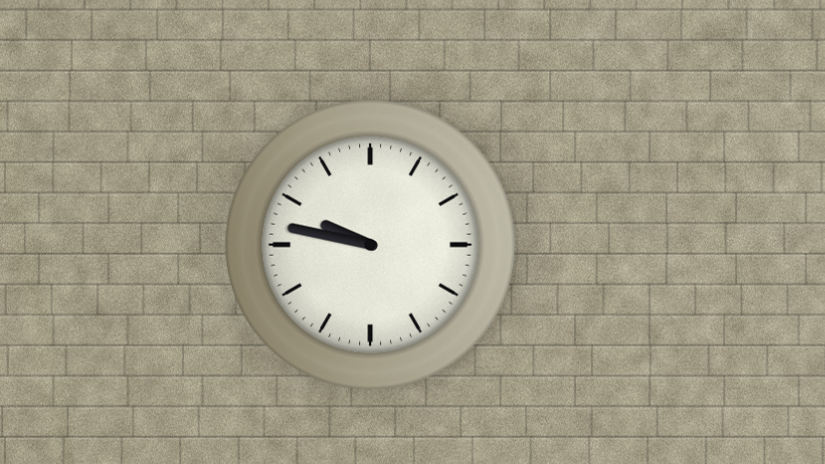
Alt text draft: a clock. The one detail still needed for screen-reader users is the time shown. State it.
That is 9:47
